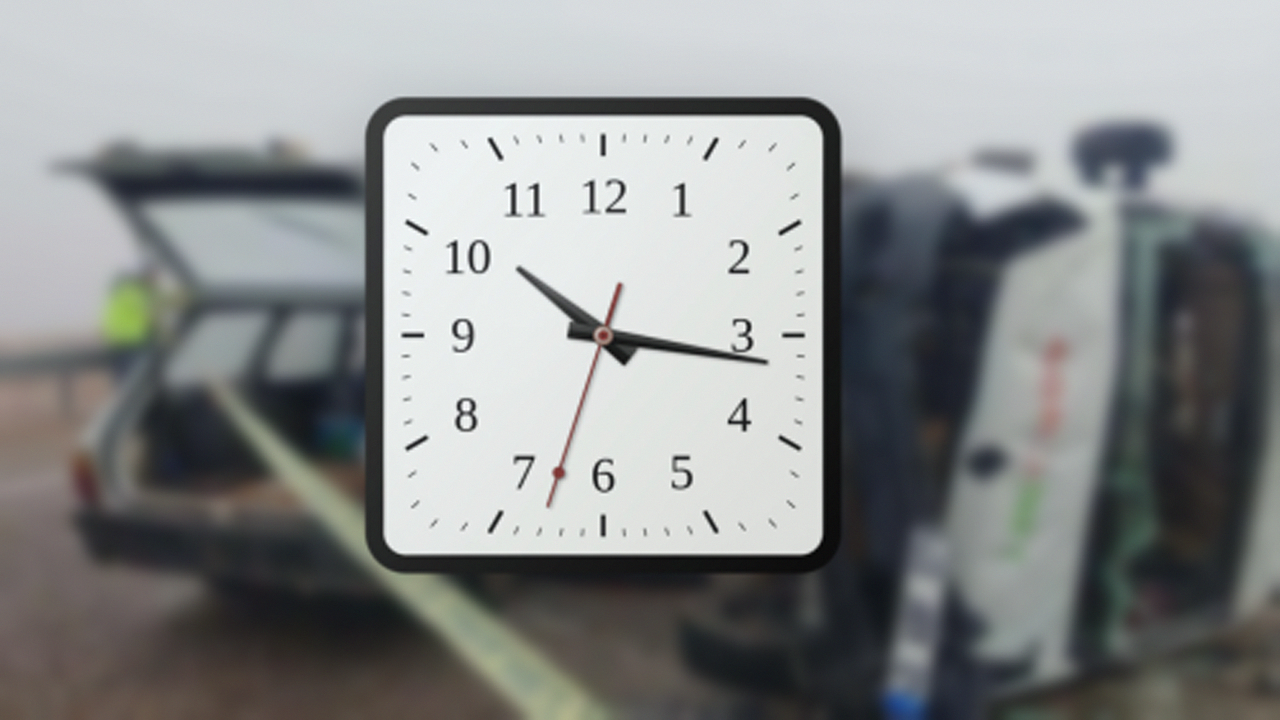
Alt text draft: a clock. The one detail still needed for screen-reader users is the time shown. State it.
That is 10:16:33
